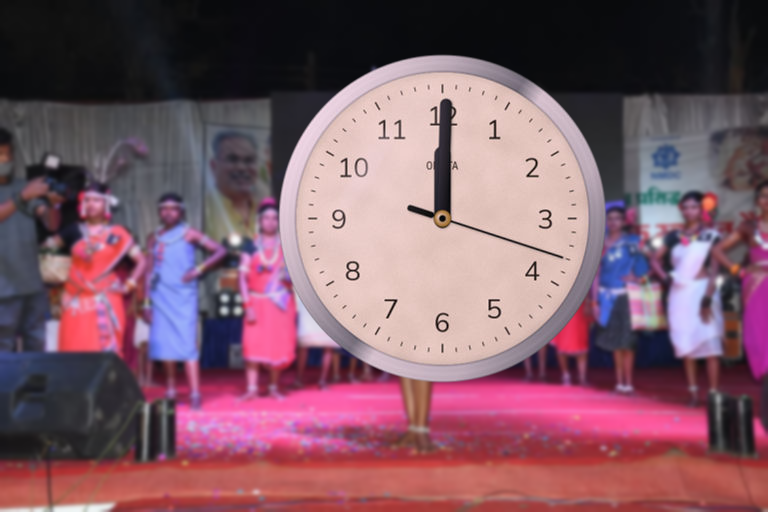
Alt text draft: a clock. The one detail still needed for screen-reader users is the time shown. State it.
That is 12:00:18
